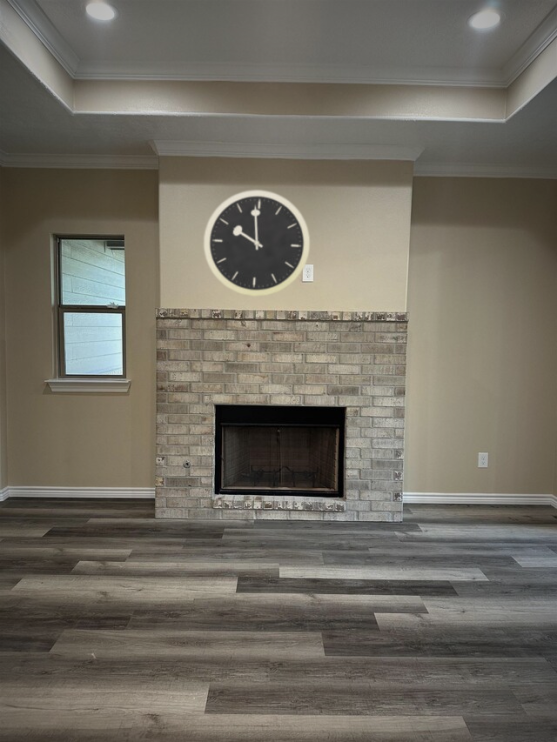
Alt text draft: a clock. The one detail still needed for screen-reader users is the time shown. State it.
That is 9:59
